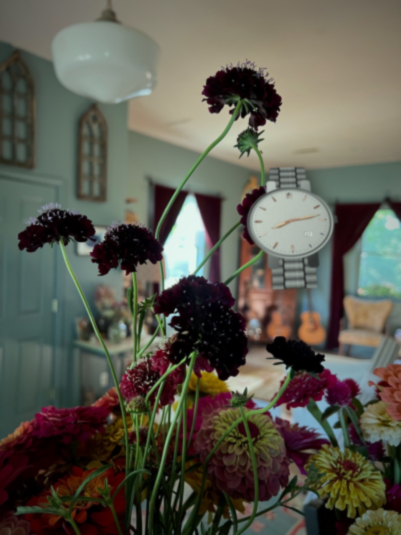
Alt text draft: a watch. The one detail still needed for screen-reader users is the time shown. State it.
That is 8:13
